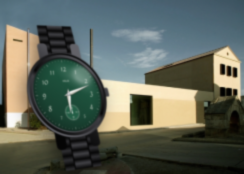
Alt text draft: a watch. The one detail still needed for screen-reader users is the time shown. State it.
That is 6:12
